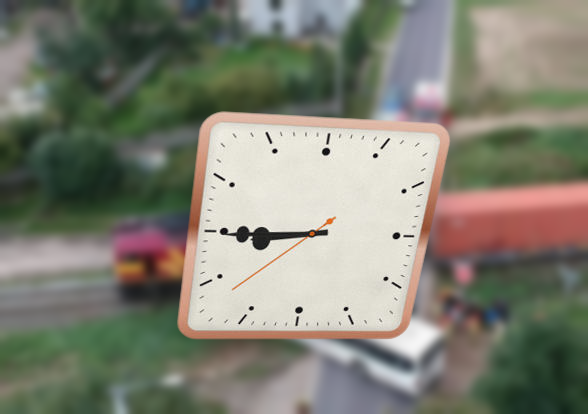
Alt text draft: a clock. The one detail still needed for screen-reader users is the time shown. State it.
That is 8:44:38
